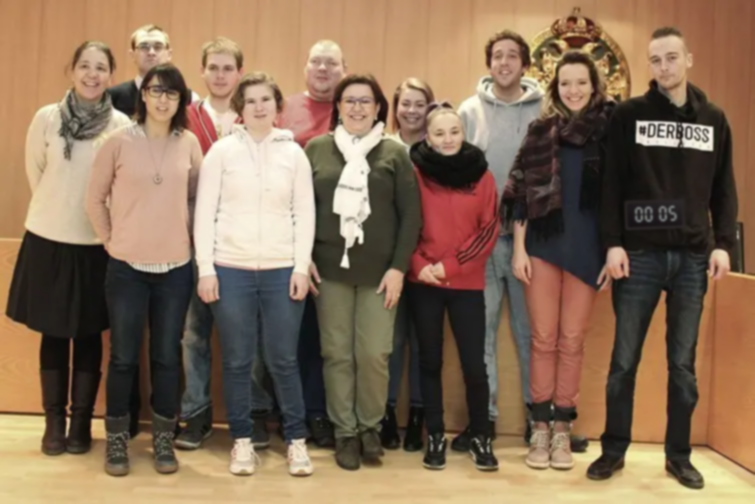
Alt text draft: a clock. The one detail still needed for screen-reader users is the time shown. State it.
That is 0:05
